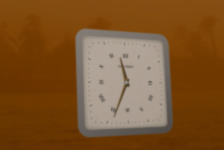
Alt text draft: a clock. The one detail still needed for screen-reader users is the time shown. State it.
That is 11:34
